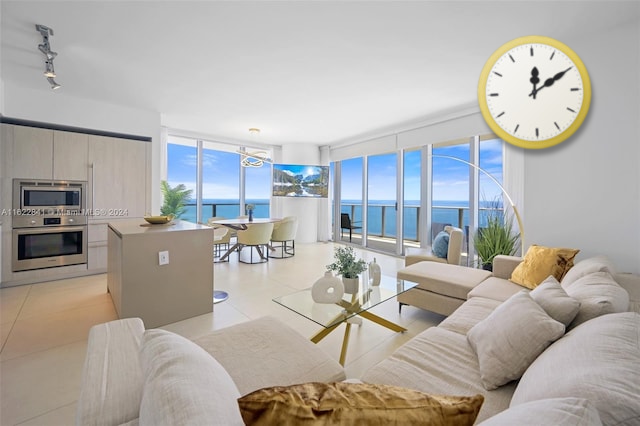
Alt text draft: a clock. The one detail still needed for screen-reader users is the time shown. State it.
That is 12:10
